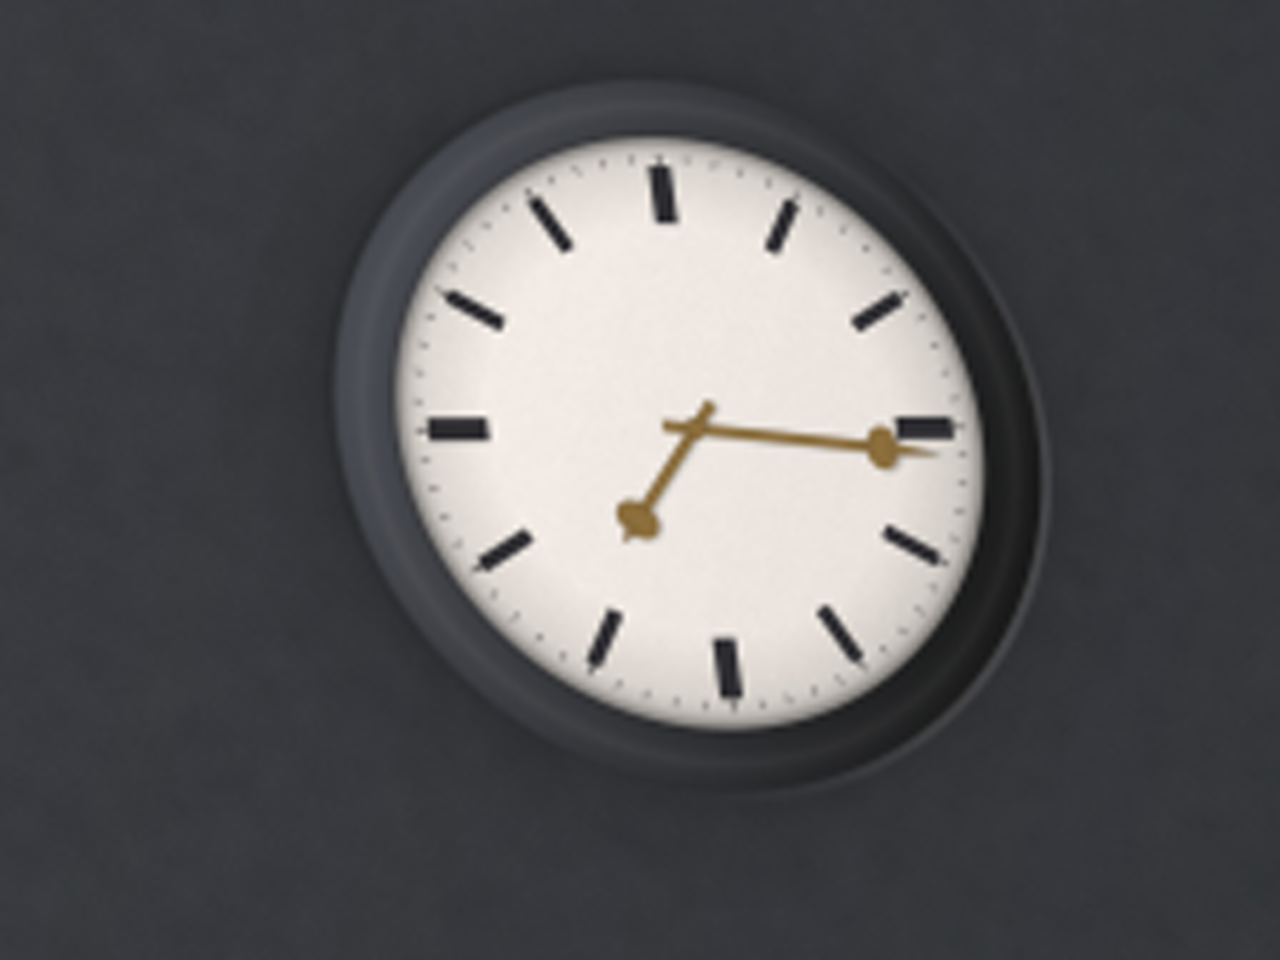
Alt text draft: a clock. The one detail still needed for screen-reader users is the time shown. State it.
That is 7:16
